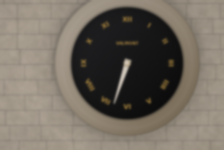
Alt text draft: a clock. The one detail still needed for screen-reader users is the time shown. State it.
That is 6:33
